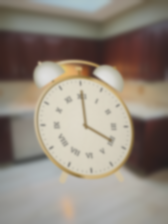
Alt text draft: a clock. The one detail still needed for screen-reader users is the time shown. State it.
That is 4:00
